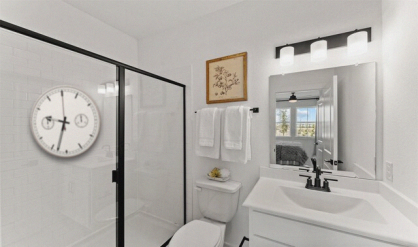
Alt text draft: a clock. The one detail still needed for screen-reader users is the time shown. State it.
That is 9:33
